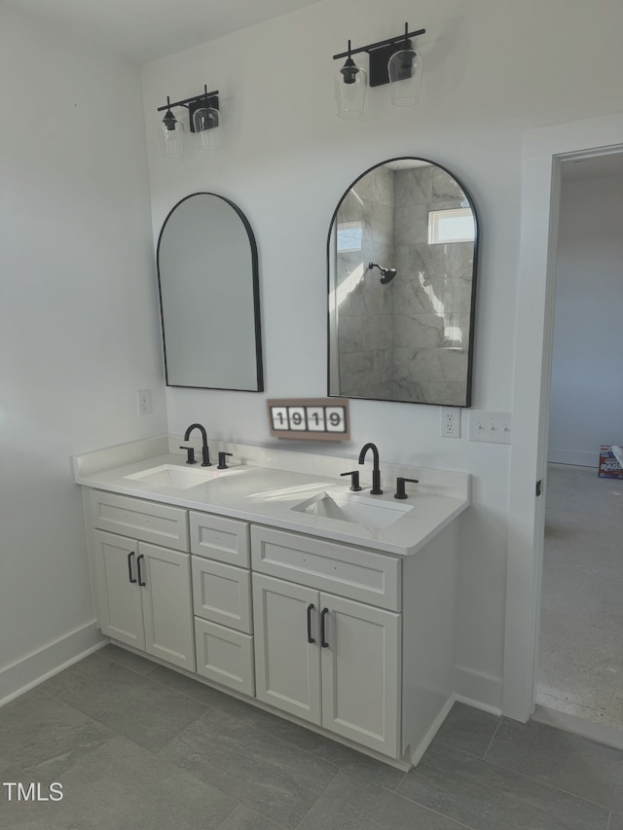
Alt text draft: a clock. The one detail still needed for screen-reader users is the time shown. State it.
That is 19:19
